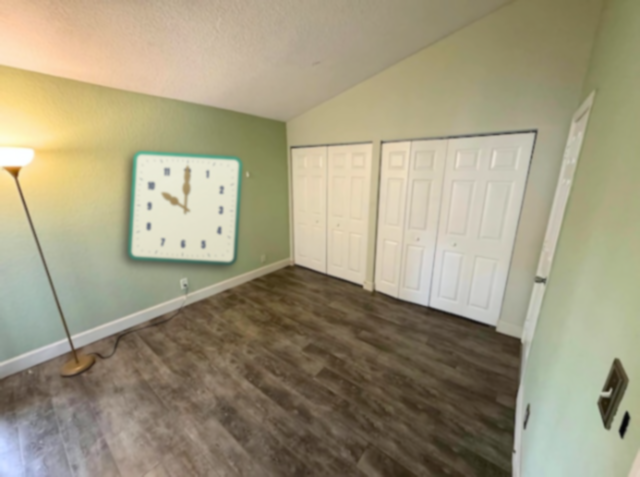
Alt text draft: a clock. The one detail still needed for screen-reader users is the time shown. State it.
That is 10:00
